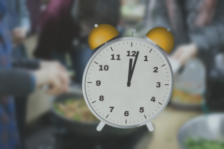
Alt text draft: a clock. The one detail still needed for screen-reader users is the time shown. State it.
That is 12:02
